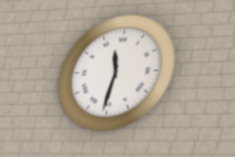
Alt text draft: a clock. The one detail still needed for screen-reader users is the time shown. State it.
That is 11:31
